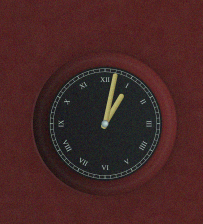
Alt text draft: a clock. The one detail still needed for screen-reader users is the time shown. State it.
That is 1:02
